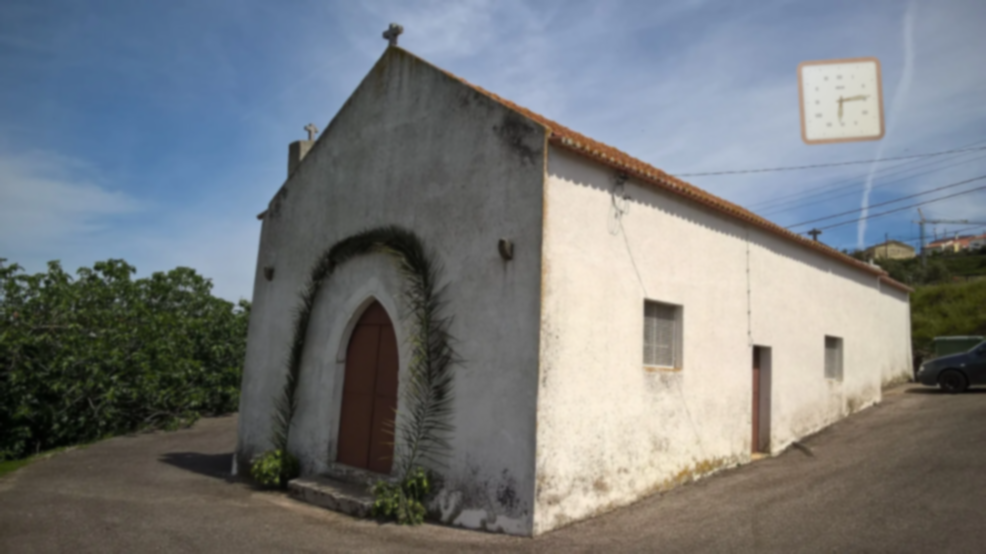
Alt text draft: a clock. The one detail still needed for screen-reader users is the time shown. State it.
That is 6:14
